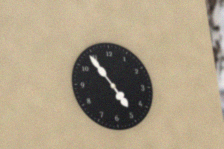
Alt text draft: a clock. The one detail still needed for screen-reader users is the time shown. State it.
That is 4:54
